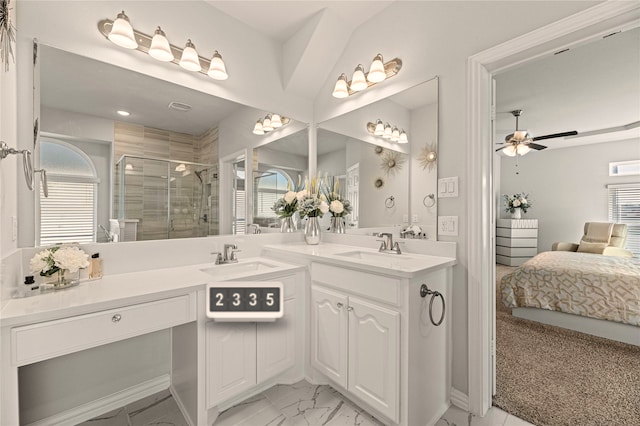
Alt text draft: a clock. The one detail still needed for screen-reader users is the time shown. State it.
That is 23:35
